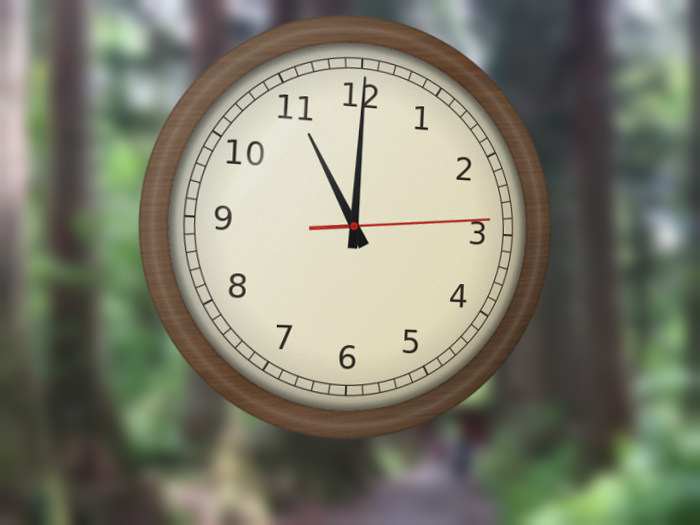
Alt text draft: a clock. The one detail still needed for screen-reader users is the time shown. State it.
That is 11:00:14
